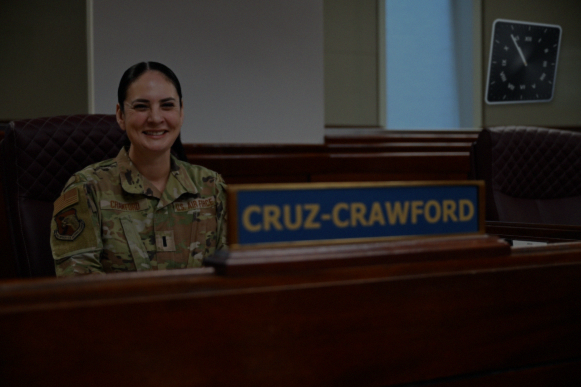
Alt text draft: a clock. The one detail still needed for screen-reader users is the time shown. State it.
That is 10:54
